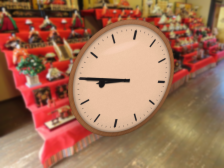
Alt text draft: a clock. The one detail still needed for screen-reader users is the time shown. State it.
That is 8:45
